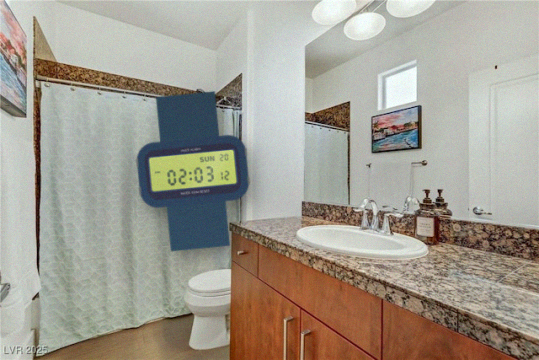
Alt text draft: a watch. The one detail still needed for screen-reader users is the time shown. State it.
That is 2:03:12
